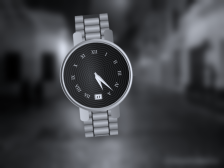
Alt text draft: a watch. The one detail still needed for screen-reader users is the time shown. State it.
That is 5:23
